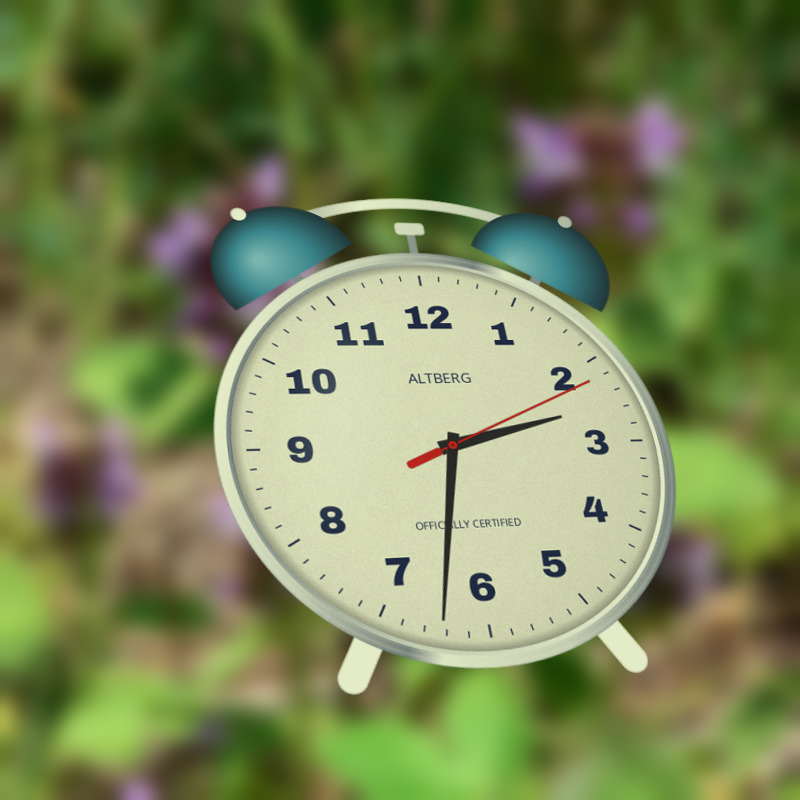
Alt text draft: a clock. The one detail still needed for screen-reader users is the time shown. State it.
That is 2:32:11
